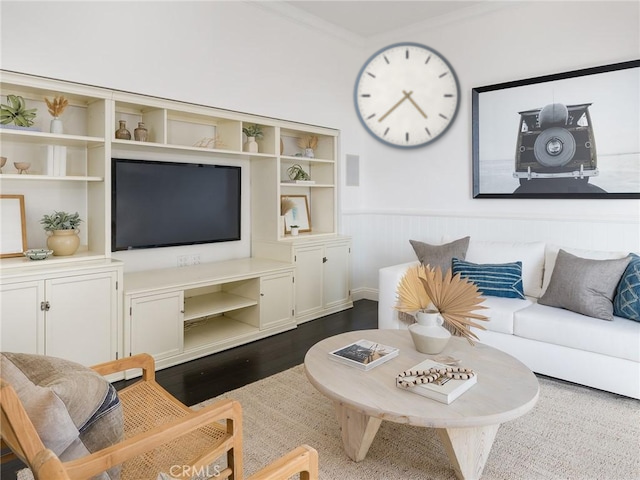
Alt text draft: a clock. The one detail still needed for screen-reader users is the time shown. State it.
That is 4:38
